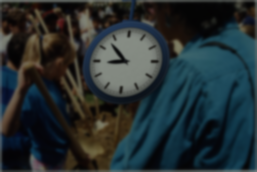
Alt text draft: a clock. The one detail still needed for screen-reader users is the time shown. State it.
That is 8:53
